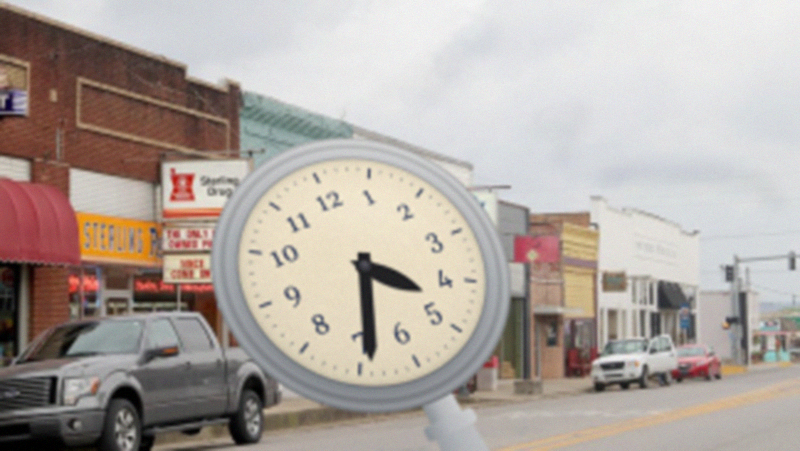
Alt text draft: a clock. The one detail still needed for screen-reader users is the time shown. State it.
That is 4:34
